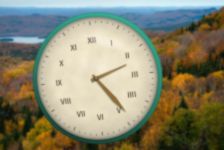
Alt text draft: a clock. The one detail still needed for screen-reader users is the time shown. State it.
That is 2:24
